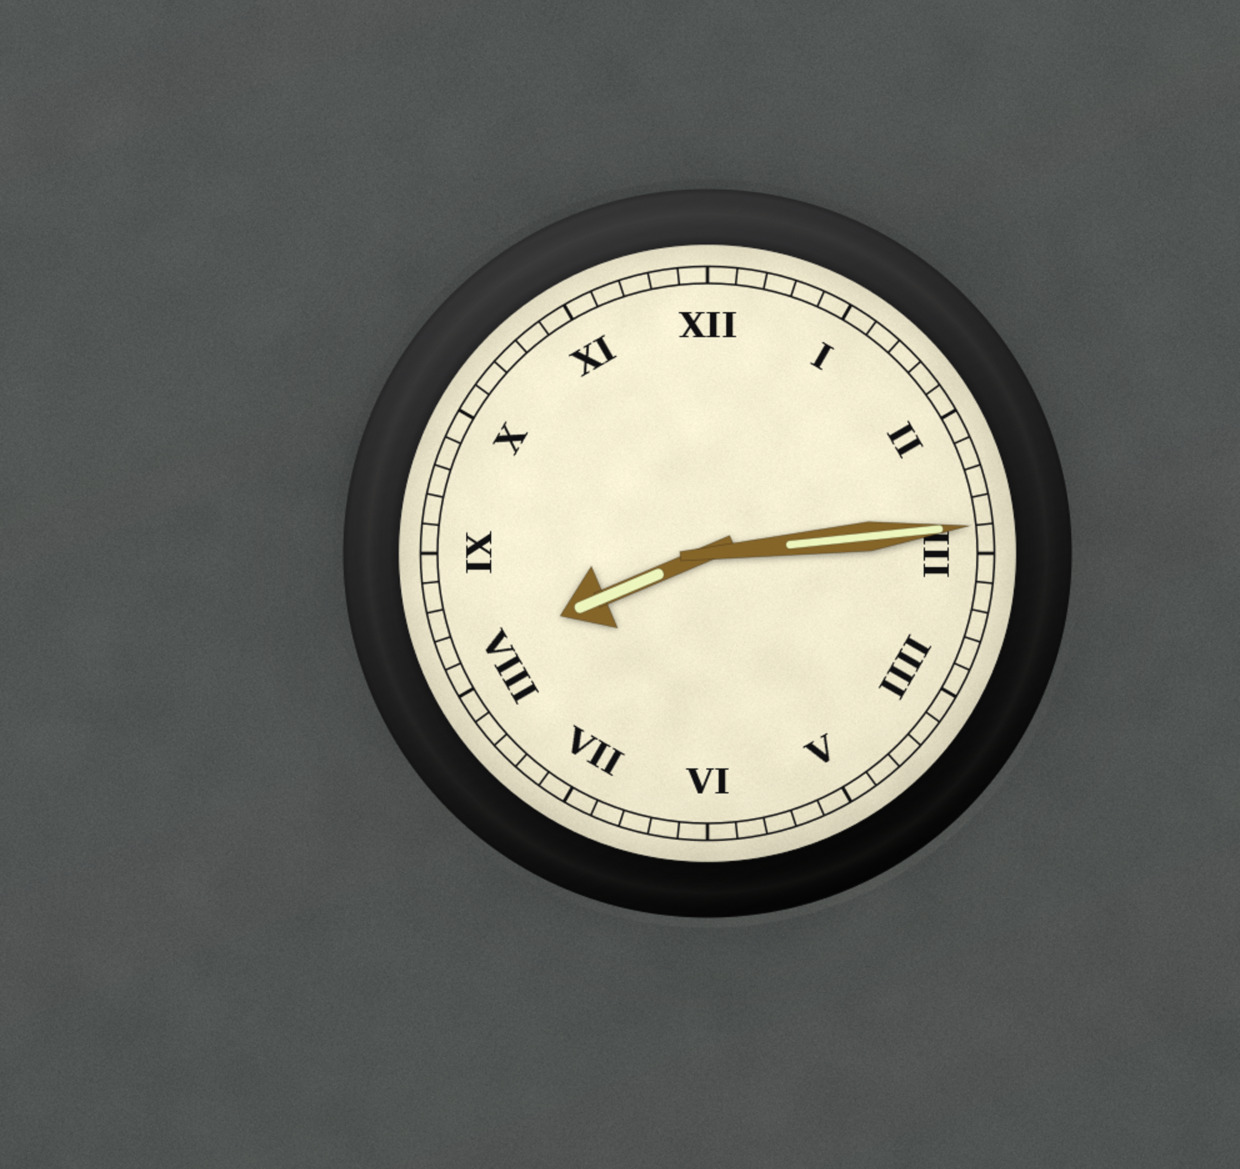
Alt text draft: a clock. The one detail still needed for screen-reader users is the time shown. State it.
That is 8:14
